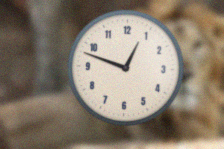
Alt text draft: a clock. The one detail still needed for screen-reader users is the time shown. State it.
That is 12:48
